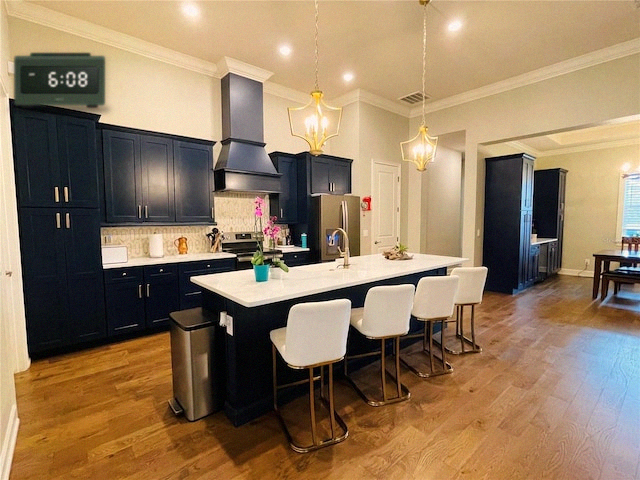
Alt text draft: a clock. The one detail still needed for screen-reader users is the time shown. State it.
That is 6:08
